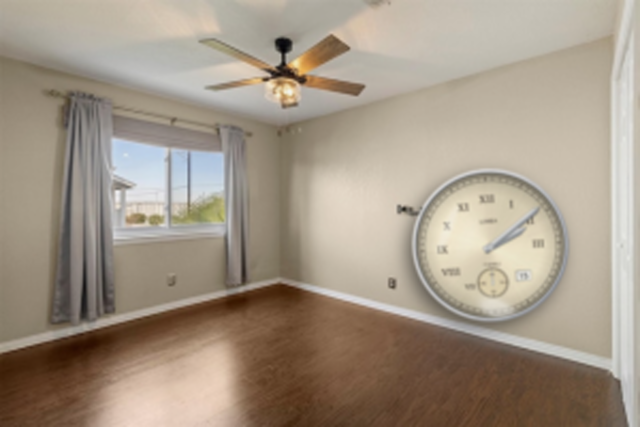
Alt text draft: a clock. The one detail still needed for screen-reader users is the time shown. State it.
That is 2:09
